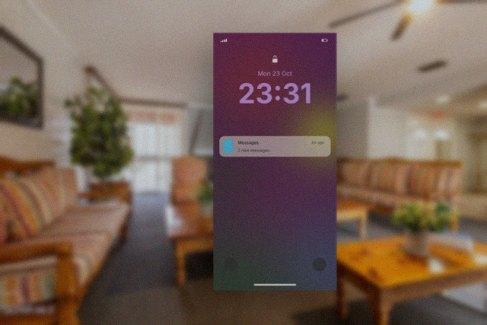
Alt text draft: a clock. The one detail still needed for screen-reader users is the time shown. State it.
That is 23:31
